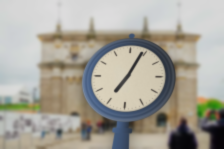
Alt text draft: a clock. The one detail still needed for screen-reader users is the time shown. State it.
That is 7:04
